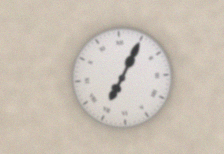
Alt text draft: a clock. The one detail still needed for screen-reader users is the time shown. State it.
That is 7:05
